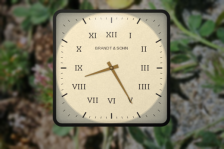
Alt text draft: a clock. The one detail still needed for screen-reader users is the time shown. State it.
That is 8:25
